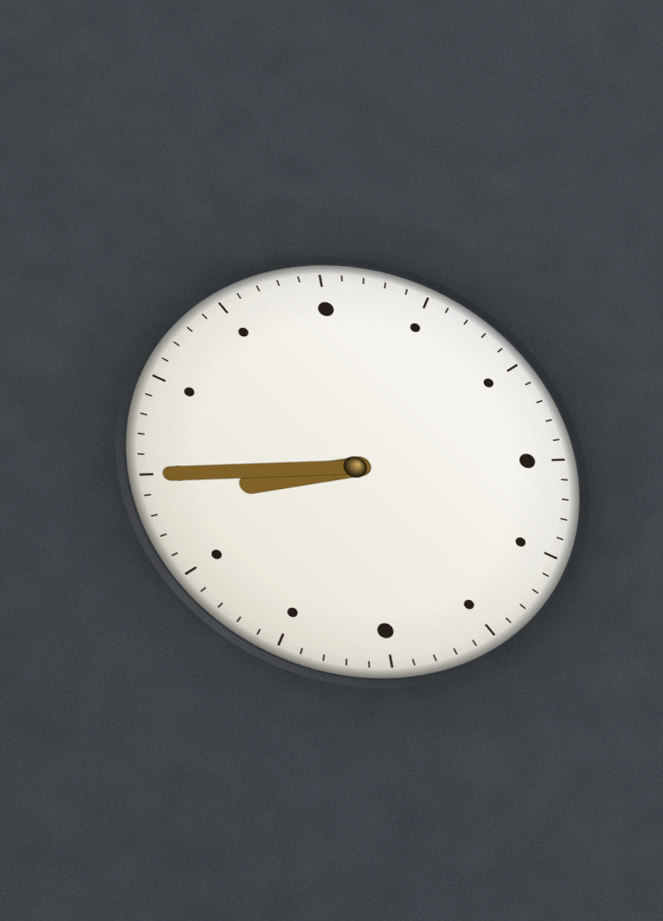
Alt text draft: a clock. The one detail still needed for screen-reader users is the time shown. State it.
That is 8:45
